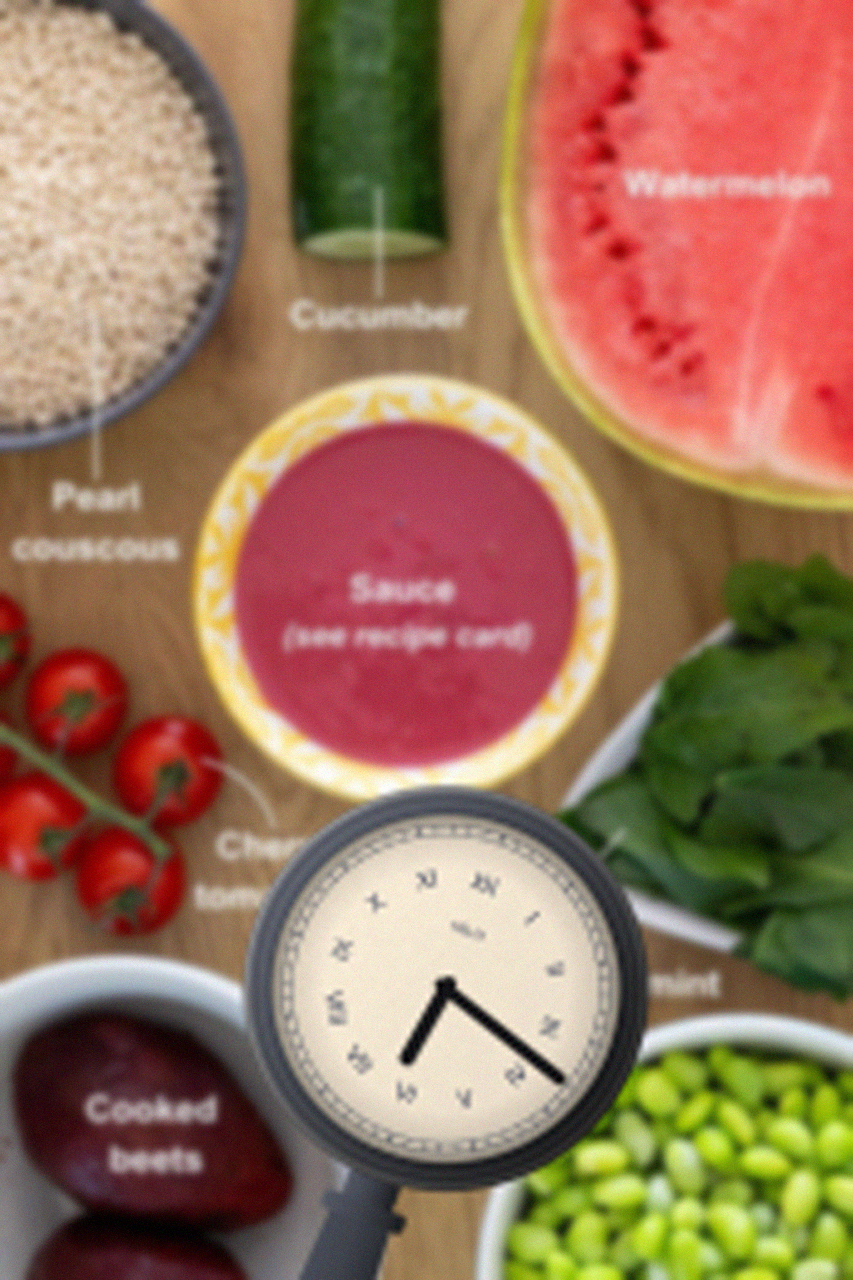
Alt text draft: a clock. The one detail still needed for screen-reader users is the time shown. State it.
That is 6:18
